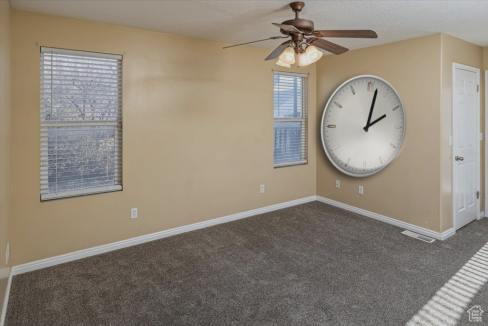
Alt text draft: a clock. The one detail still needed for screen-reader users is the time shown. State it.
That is 2:02
